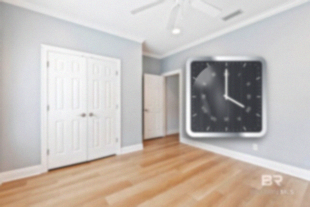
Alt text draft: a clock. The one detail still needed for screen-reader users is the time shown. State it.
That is 4:00
